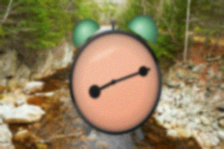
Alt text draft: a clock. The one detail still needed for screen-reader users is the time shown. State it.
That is 8:12
